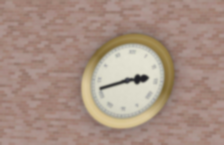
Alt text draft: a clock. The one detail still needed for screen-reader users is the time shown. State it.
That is 2:42
